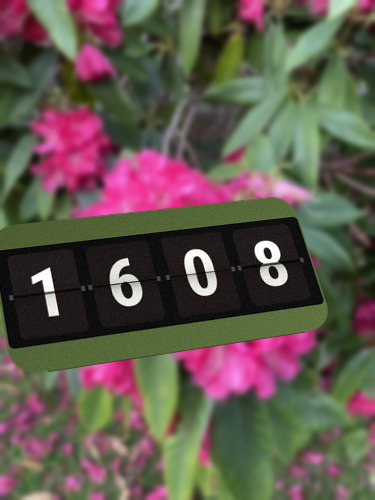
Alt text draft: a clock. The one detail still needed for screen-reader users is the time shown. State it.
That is 16:08
